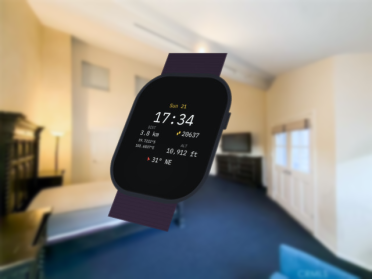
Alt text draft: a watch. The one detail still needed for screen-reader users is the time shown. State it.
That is 17:34
